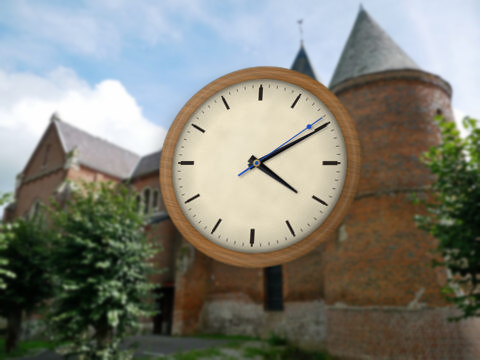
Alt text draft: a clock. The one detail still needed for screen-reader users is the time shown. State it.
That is 4:10:09
